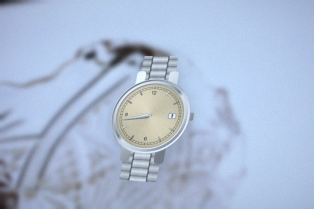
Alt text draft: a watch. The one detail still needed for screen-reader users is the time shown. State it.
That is 8:43
